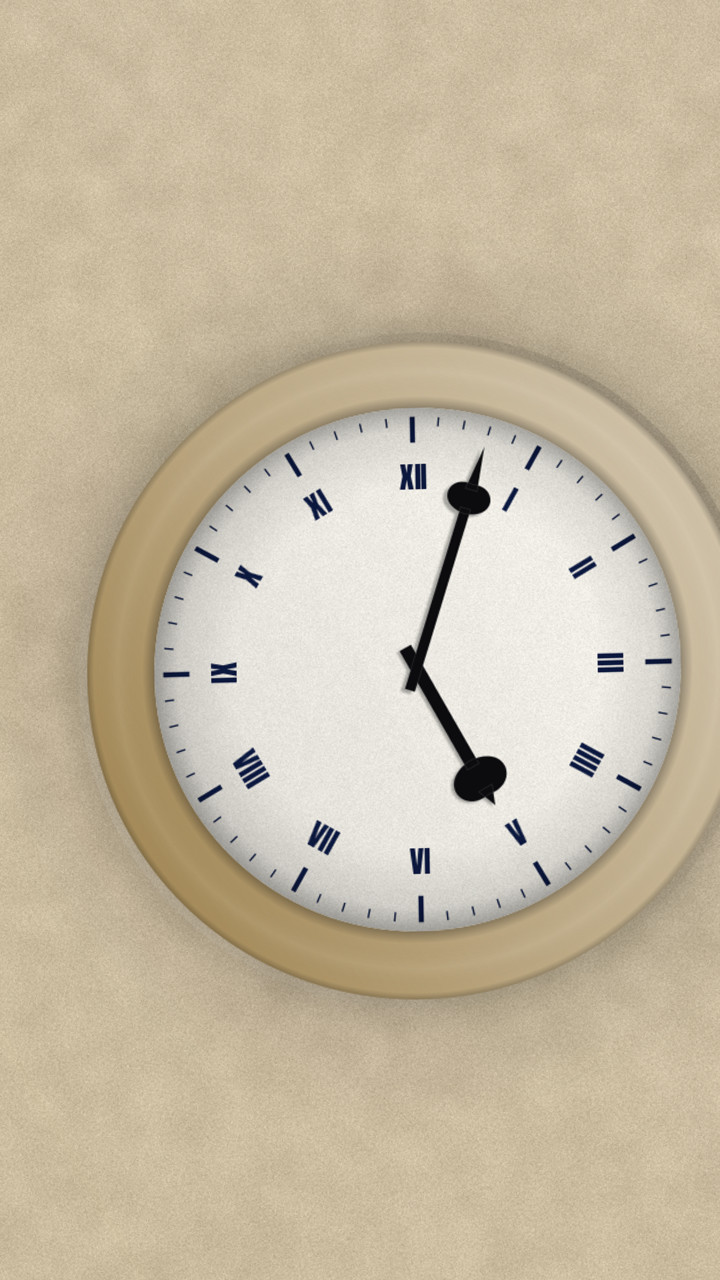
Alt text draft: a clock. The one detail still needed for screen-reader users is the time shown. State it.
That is 5:03
